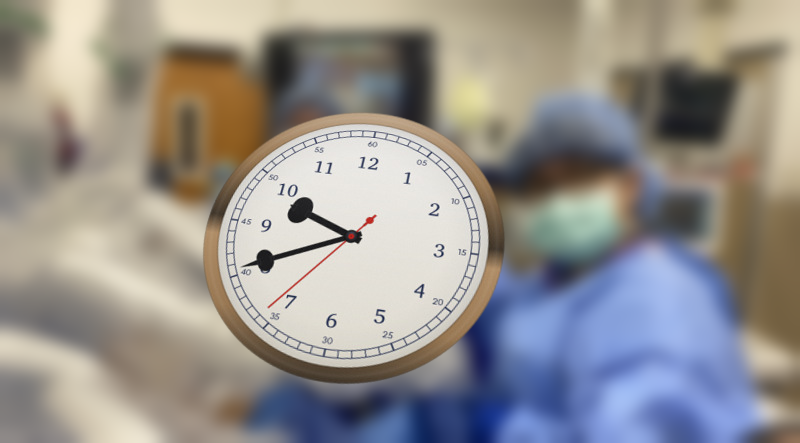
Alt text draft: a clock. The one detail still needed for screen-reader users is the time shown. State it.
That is 9:40:36
